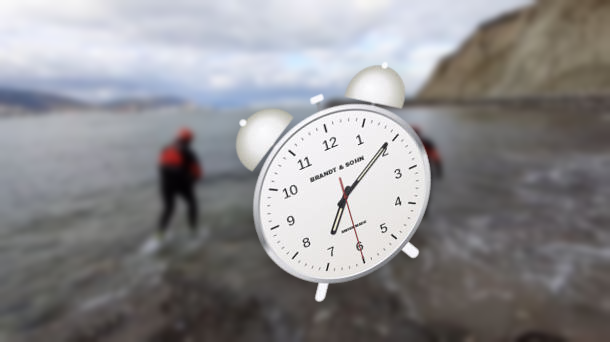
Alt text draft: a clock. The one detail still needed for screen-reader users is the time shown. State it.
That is 7:09:30
